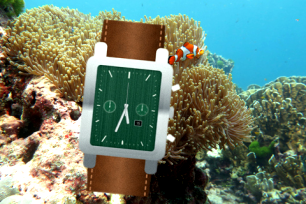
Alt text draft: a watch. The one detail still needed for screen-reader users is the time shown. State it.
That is 5:33
